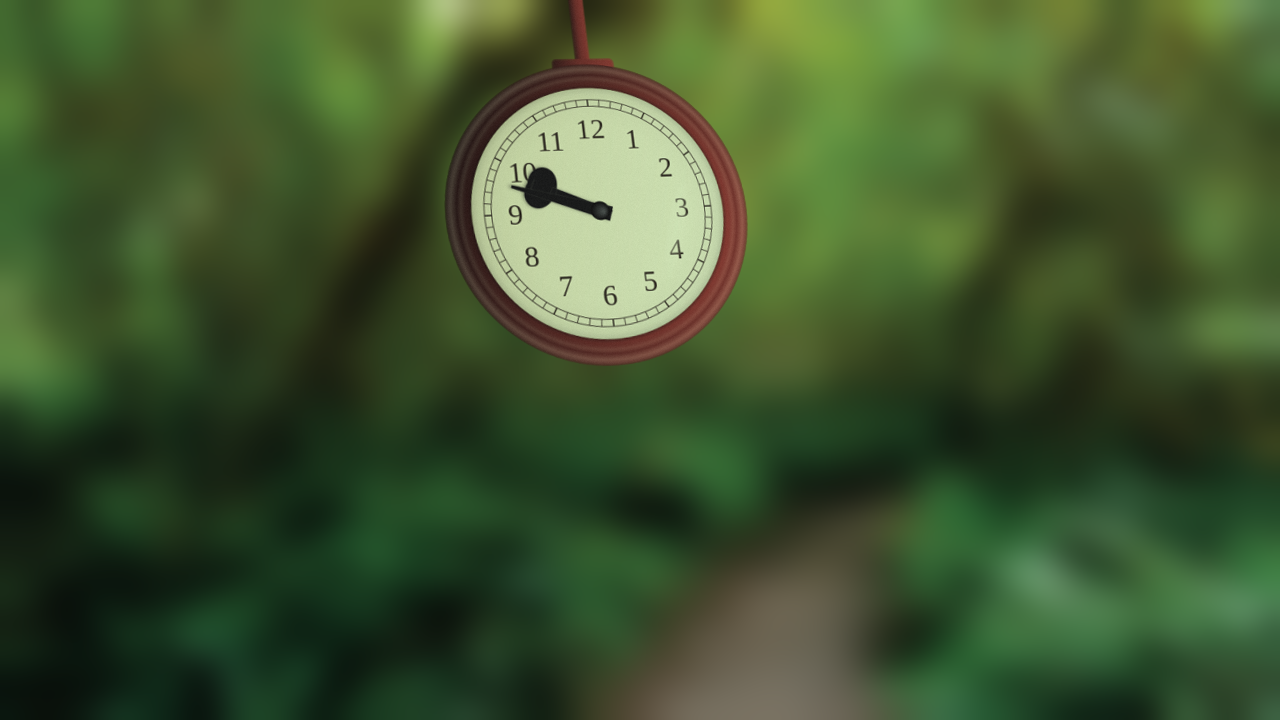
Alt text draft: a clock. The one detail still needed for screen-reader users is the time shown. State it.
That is 9:48
